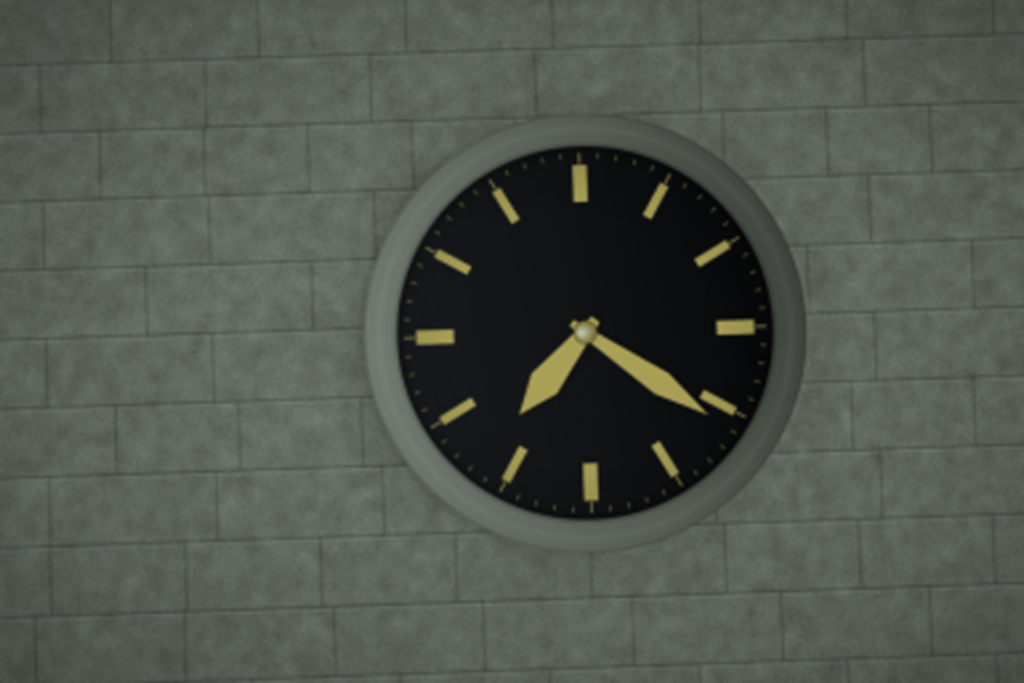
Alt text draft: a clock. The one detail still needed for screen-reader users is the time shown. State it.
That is 7:21
